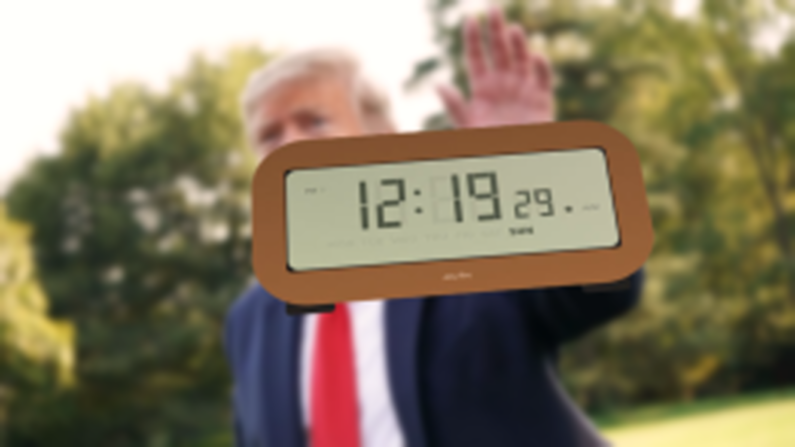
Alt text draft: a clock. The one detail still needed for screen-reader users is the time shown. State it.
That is 12:19:29
